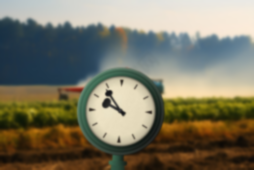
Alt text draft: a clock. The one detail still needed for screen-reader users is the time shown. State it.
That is 9:54
